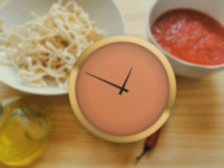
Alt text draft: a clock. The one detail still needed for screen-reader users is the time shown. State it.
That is 12:49
